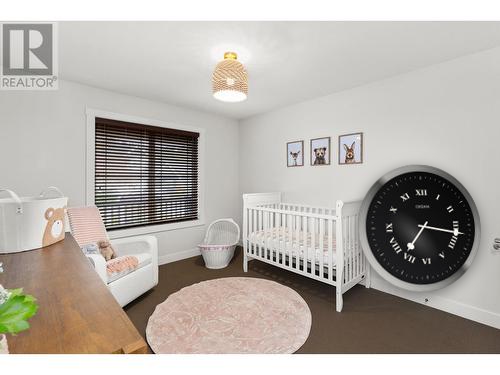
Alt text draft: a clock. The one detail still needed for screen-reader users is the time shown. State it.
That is 7:17
